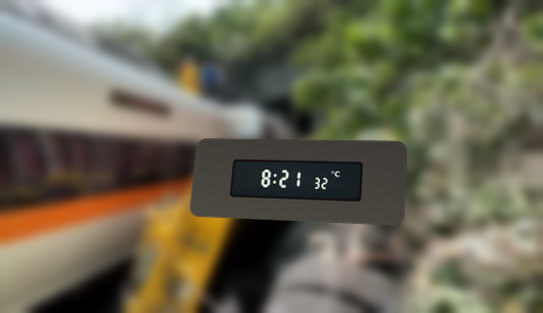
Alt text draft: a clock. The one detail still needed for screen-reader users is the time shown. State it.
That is 8:21
